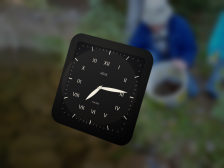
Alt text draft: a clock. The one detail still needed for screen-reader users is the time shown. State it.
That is 7:14
